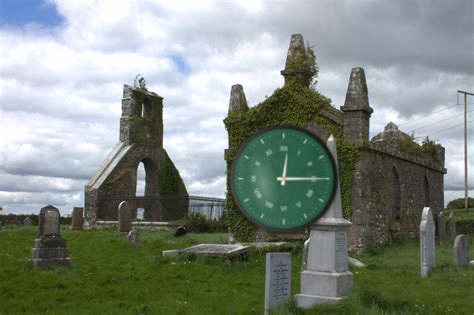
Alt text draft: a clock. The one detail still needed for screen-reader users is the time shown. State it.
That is 12:15
